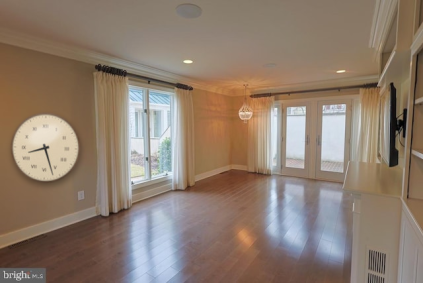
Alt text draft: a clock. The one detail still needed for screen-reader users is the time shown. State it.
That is 8:27
